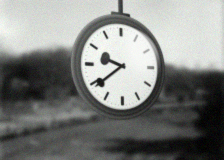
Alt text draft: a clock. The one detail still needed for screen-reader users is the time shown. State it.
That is 9:39
